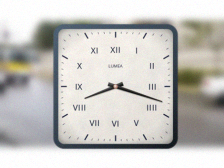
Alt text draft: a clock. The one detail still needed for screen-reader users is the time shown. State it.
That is 8:18
